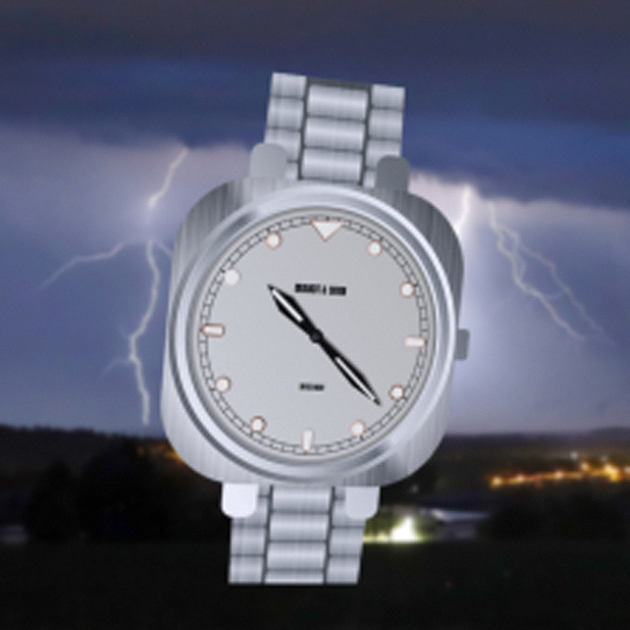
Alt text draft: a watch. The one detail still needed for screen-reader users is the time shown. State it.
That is 10:22
